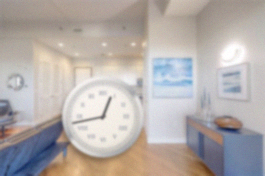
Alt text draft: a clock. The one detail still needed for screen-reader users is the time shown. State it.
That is 12:43
